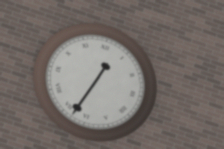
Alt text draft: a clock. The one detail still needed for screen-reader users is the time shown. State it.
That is 12:33
